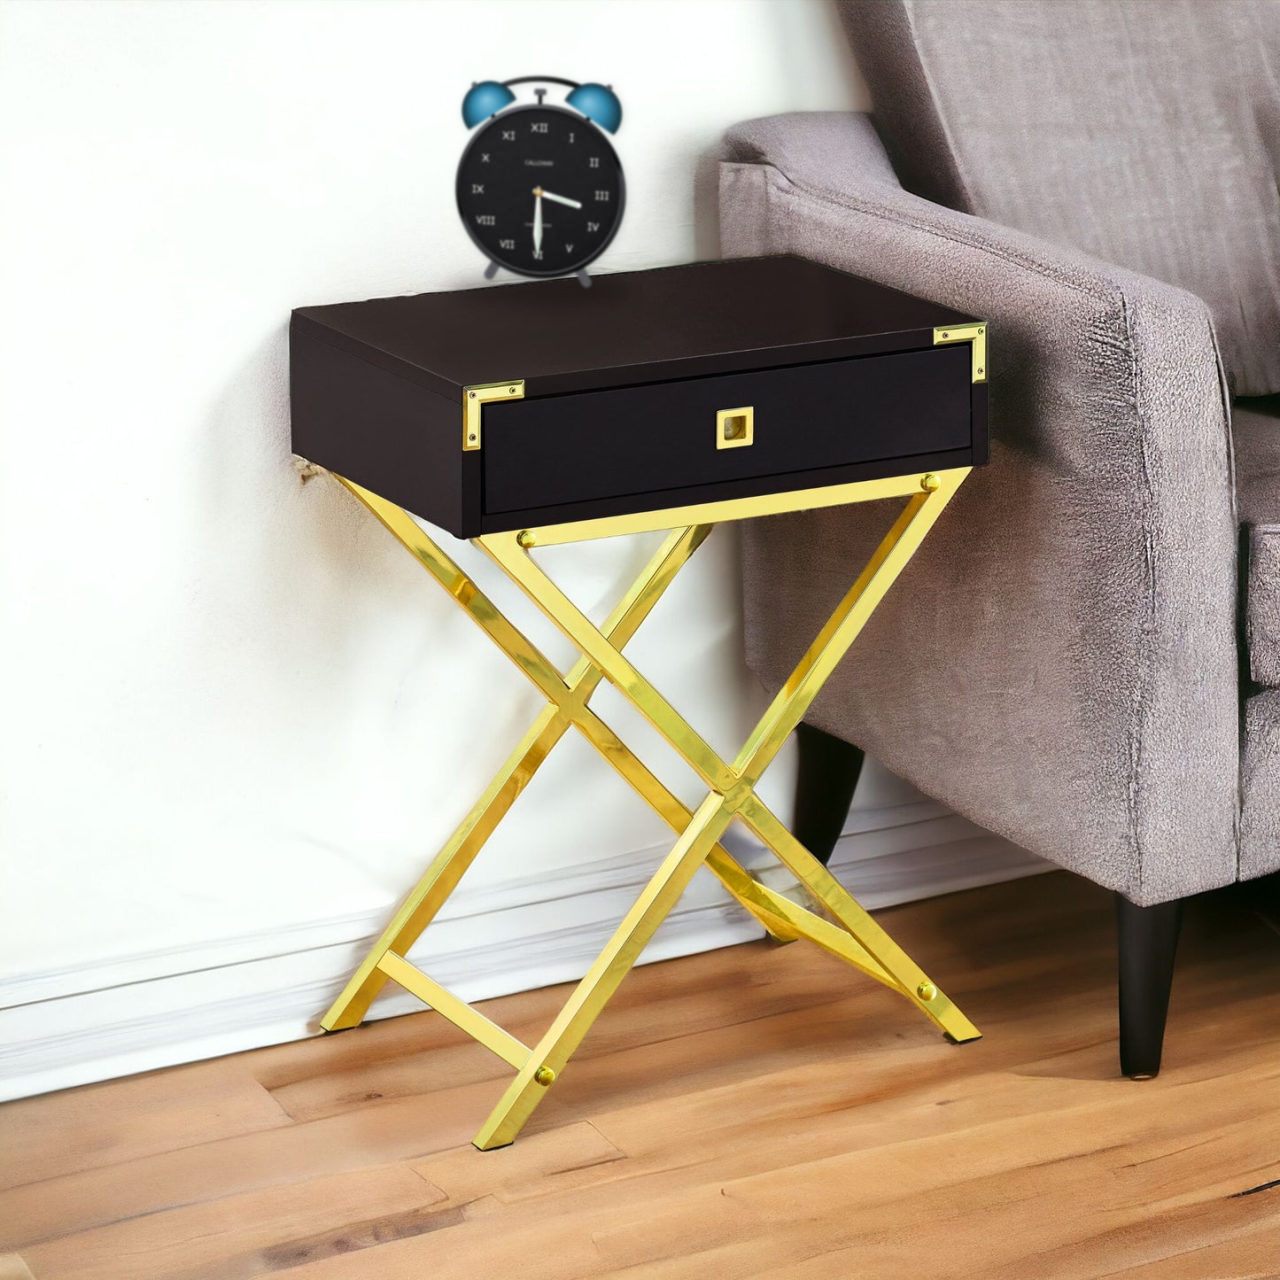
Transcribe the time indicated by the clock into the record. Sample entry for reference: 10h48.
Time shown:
3h30
